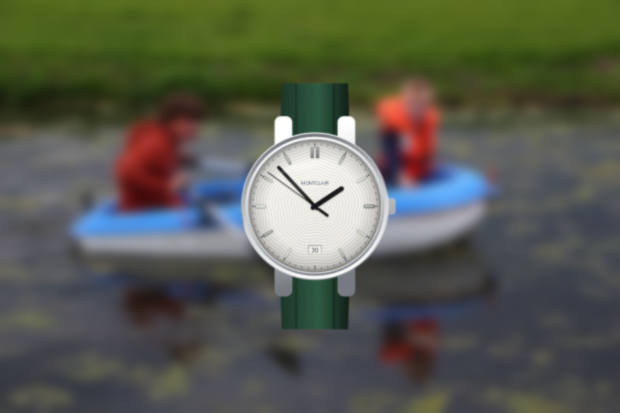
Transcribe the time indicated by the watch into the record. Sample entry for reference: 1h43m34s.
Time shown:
1h52m51s
